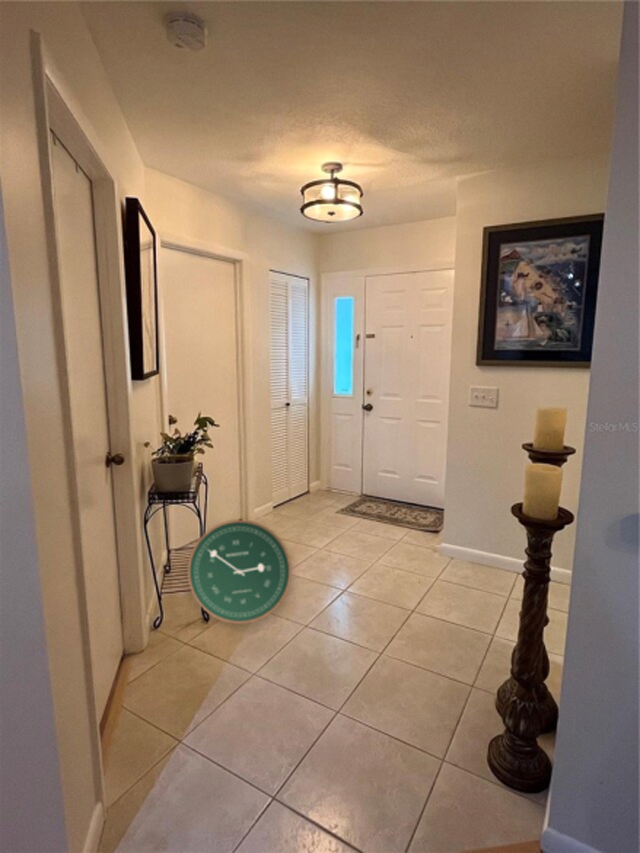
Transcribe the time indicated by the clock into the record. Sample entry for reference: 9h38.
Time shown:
2h52
